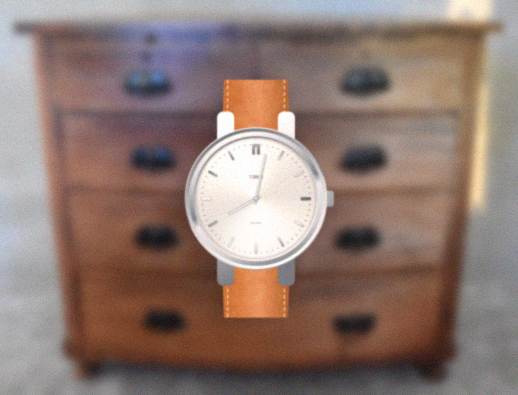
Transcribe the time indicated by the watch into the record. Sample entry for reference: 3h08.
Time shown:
8h02
